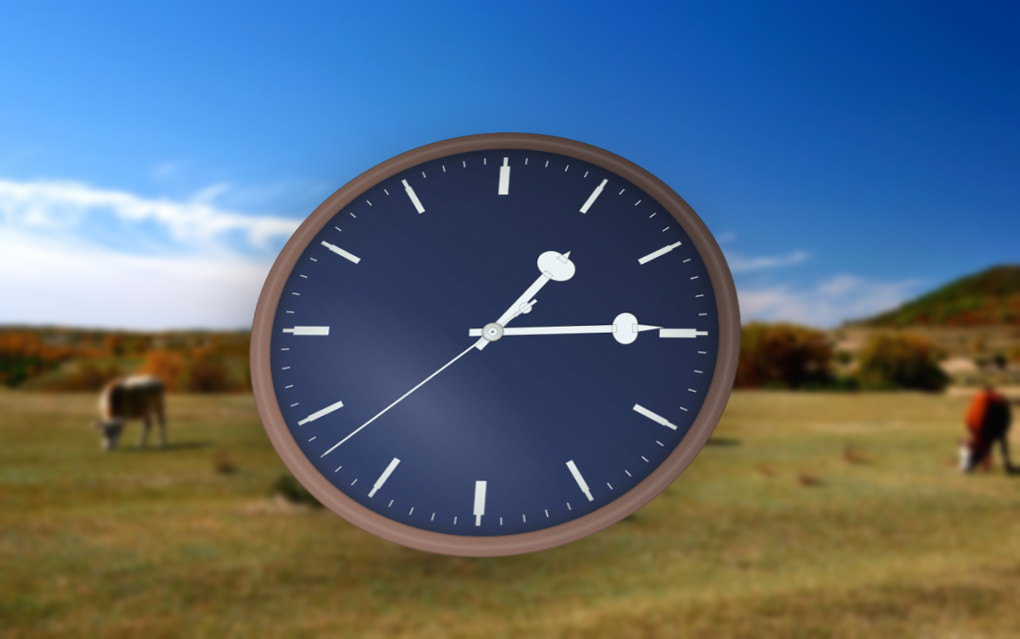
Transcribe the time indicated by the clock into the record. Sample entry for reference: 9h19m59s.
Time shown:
1h14m38s
